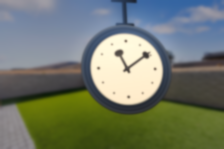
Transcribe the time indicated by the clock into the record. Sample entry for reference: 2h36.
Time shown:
11h09
